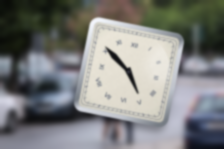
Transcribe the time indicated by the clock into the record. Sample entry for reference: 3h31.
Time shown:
4h51
